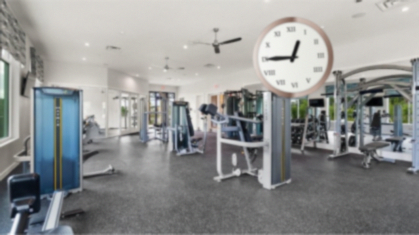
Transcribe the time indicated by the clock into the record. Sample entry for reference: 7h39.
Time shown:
12h45
